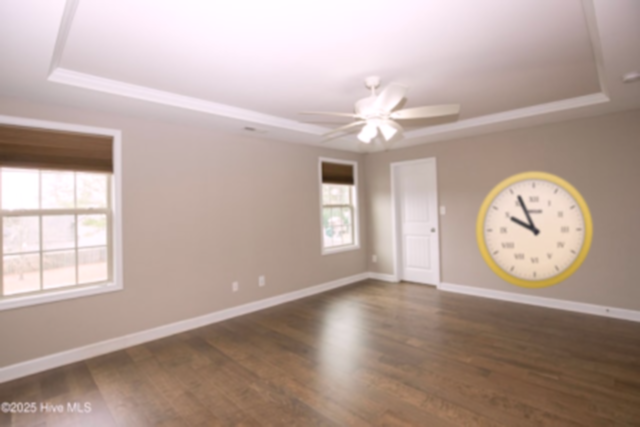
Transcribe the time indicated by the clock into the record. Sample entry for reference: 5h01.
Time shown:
9h56
